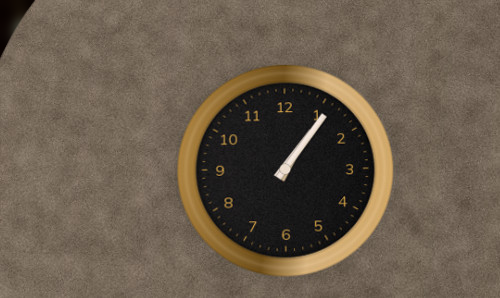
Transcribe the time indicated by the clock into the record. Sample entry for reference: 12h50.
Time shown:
1h06
